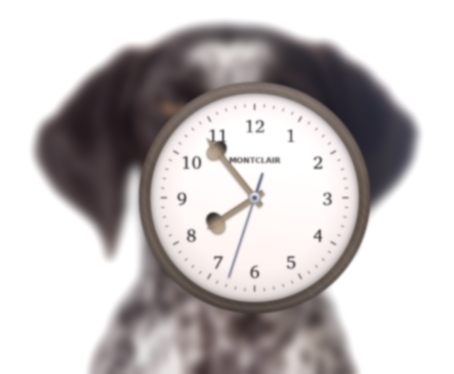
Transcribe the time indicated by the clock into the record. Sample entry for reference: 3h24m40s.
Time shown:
7h53m33s
